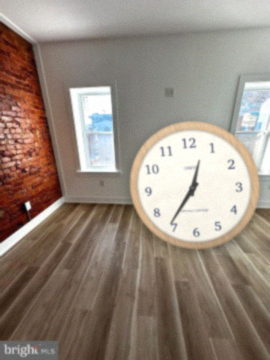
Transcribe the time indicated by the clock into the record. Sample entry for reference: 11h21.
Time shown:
12h36
